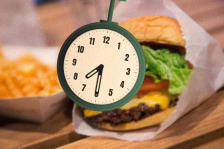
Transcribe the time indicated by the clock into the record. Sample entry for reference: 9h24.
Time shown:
7h30
